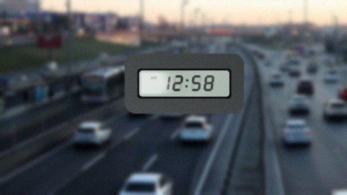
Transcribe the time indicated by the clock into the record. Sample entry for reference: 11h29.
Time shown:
12h58
